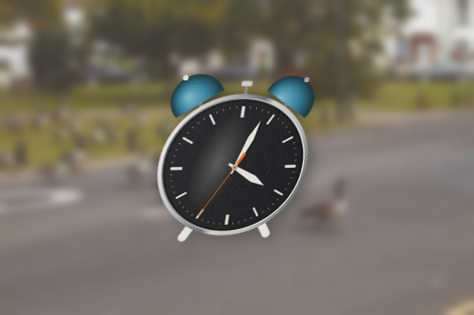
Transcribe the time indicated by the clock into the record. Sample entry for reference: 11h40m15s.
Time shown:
4h03m35s
